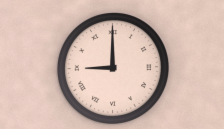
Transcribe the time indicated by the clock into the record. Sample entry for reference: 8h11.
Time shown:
9h00
